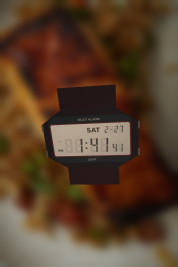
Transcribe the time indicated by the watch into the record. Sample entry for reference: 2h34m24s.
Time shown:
1h41m41s
